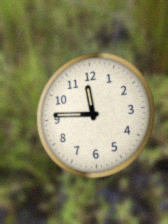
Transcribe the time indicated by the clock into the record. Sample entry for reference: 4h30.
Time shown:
11h46
